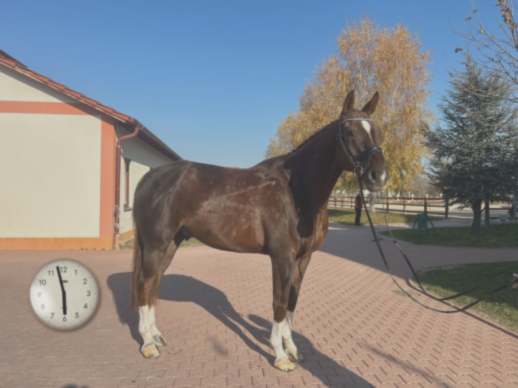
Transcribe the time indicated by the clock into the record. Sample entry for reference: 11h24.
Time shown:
5h58
